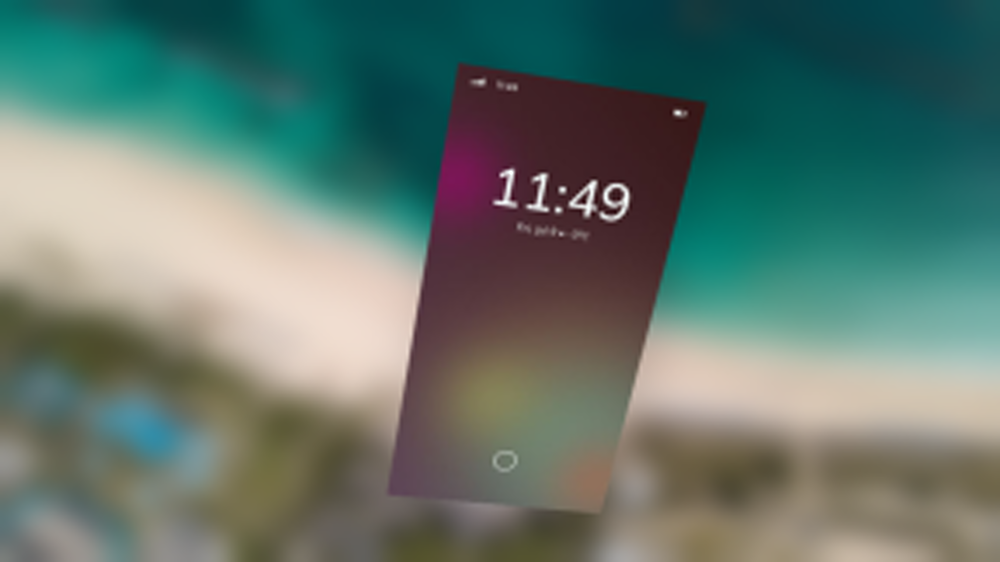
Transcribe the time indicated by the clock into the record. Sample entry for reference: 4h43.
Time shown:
11h49
